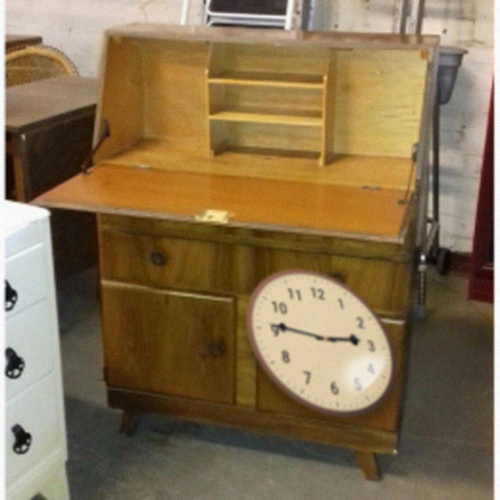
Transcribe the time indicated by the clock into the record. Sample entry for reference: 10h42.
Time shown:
2h46
